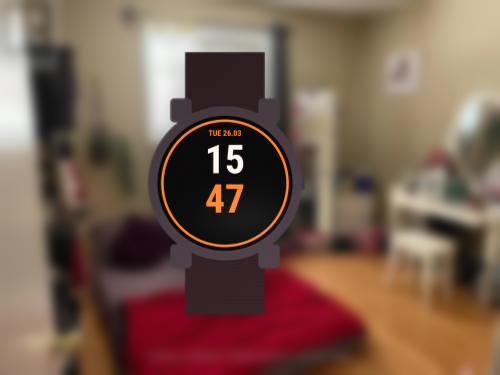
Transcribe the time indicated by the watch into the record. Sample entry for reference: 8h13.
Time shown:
15h47
